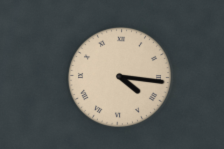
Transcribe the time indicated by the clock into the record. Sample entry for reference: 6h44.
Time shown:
4h16
